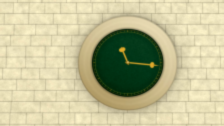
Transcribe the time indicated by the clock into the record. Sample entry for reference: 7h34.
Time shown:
11h16
